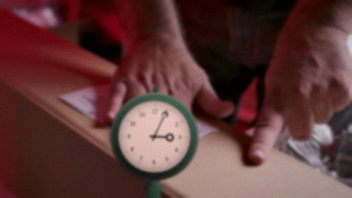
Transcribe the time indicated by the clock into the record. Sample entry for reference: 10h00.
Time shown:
3h04
